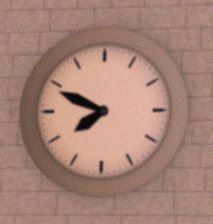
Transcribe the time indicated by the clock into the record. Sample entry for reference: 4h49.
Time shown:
7h49
